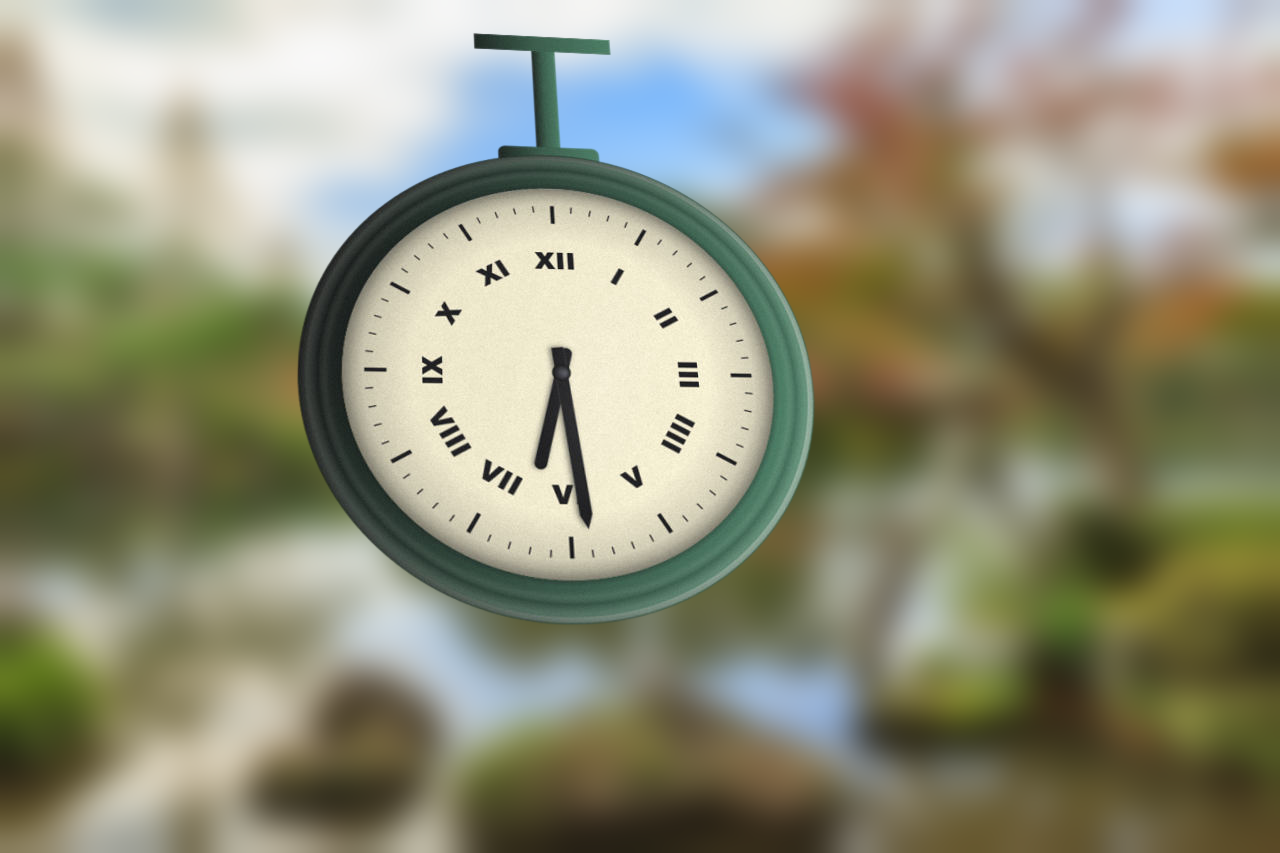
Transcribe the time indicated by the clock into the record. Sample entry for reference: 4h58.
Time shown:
6h29
